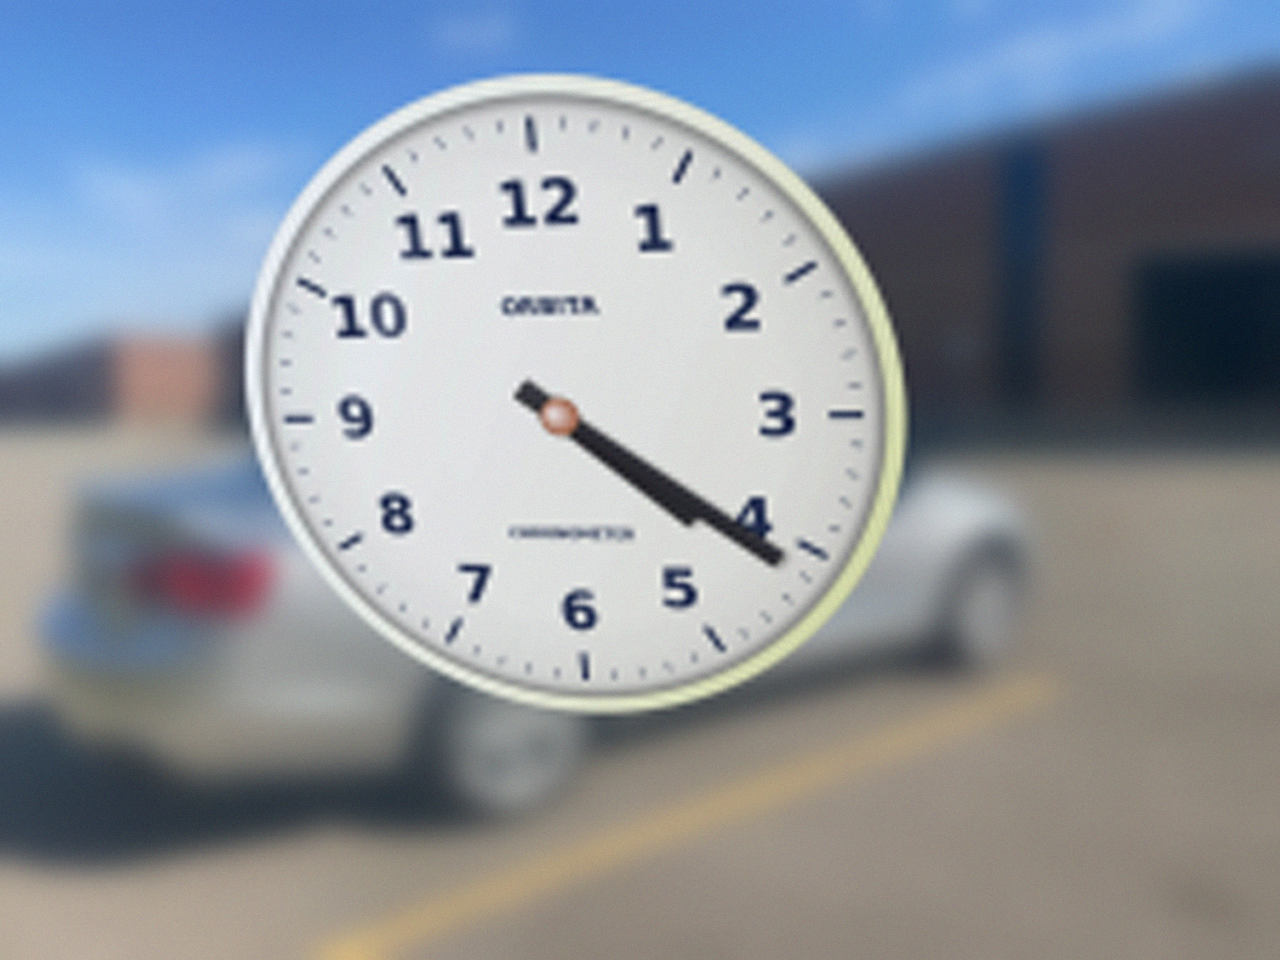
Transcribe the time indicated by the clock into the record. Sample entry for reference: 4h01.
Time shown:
4h21
